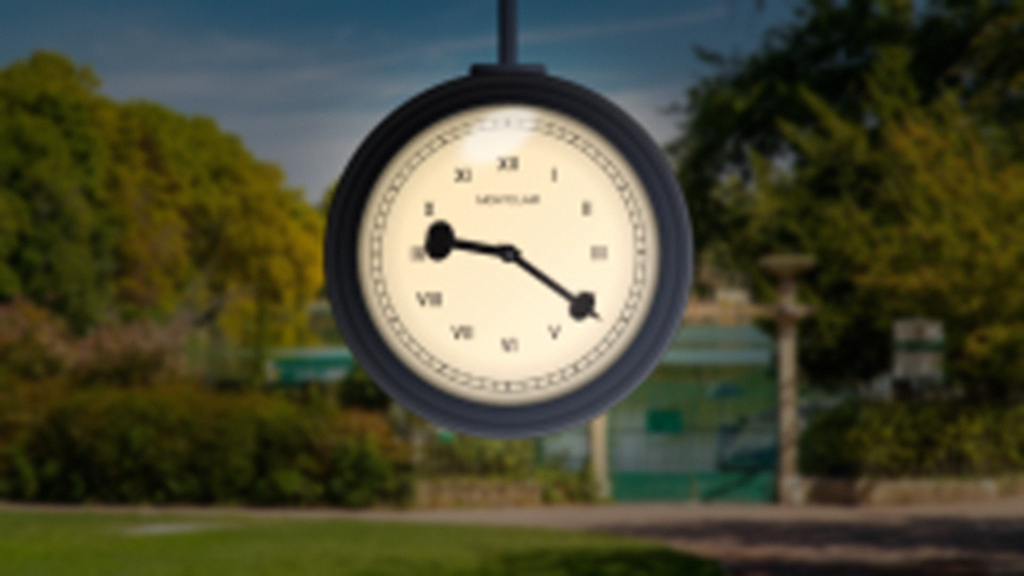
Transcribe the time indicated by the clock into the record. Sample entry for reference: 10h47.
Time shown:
9h21
